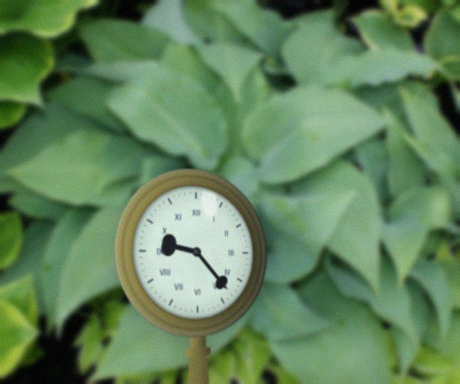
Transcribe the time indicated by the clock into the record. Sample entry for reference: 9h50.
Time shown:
9h23
